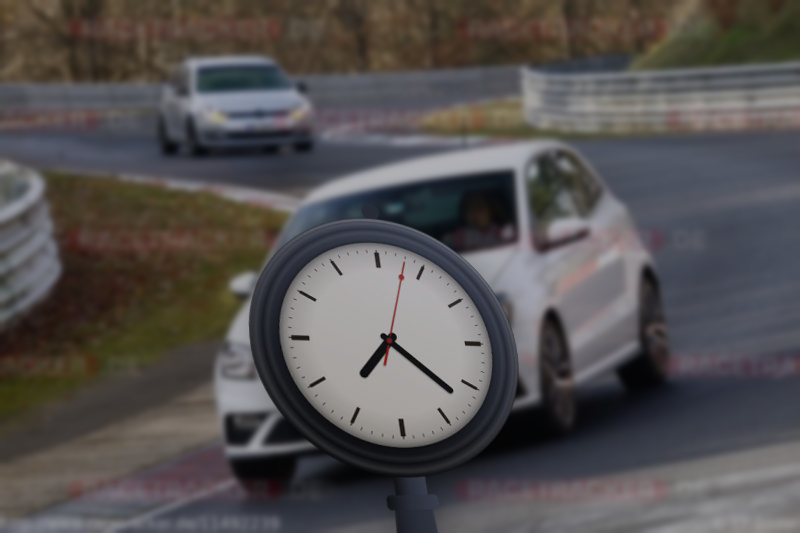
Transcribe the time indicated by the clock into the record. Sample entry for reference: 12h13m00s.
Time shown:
7h22m03s
